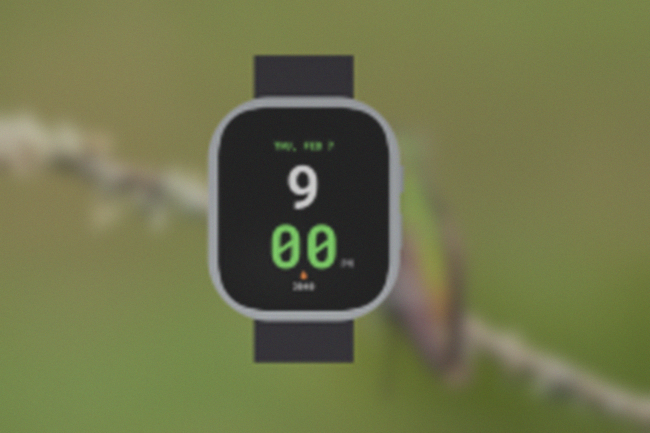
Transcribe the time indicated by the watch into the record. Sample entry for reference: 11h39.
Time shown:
9h00
